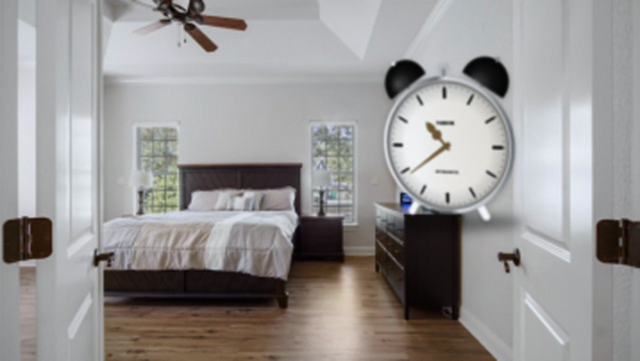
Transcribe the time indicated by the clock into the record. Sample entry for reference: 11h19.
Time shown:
10h39
